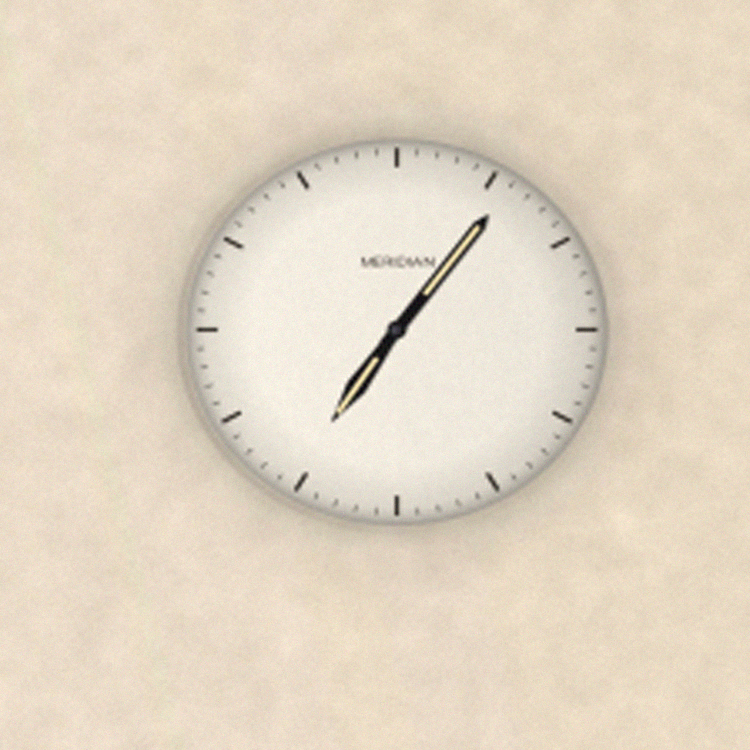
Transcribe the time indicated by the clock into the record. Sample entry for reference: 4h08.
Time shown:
7h06
